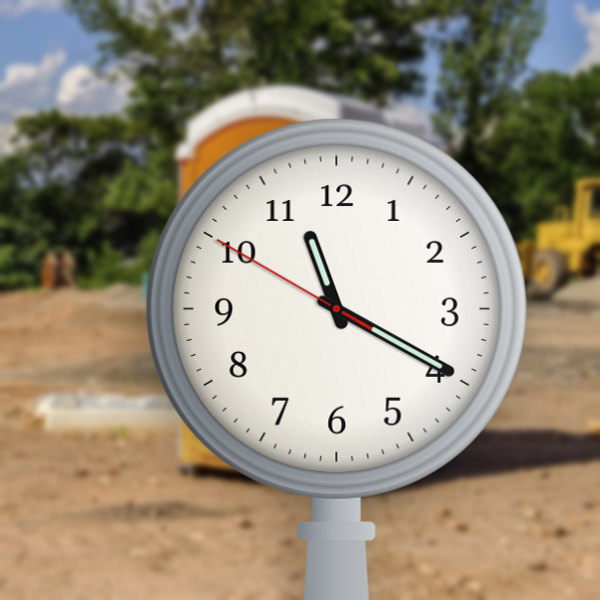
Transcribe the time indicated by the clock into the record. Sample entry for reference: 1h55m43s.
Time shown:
11h19m50s
